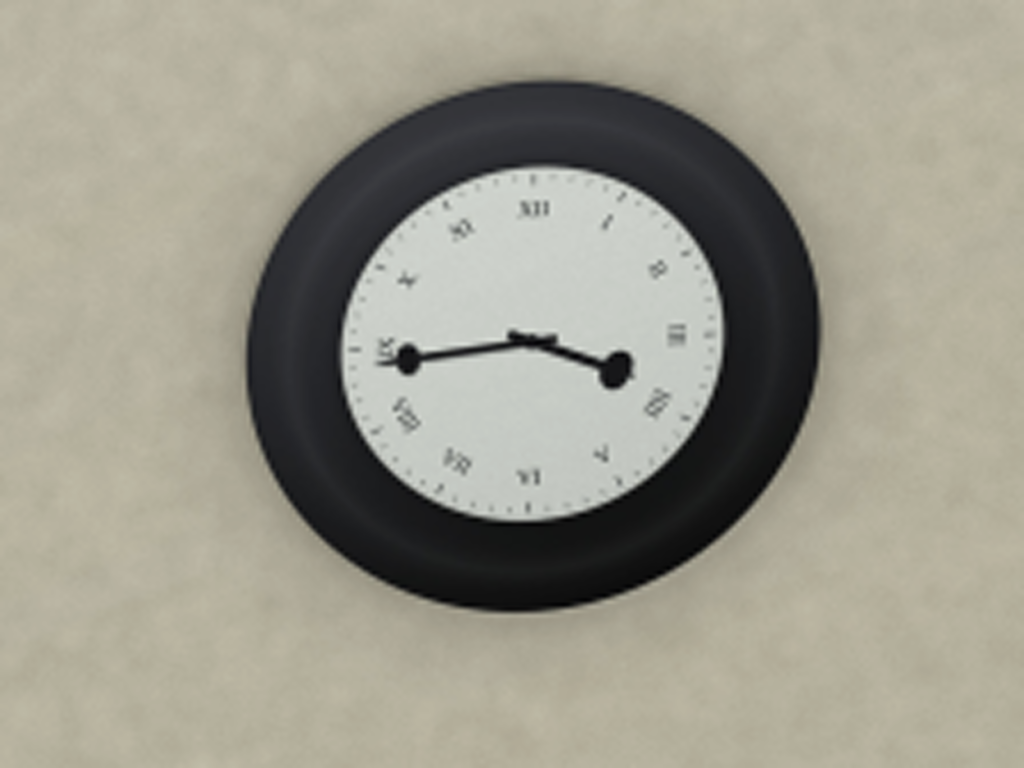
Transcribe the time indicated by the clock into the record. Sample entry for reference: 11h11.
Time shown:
3h44
